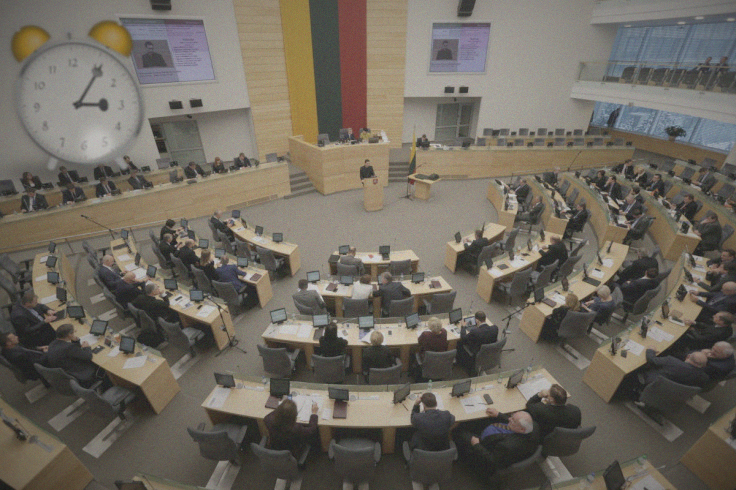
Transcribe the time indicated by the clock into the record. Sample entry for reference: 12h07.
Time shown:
3h06
